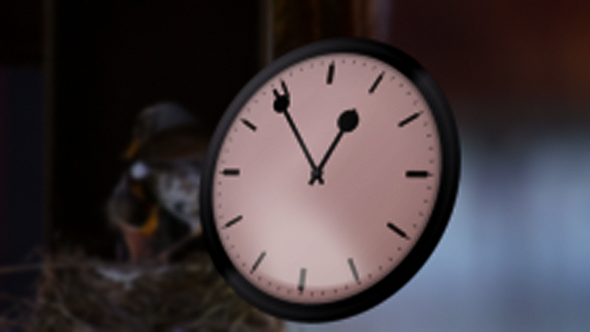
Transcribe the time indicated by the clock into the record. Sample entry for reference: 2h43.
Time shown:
12h54
